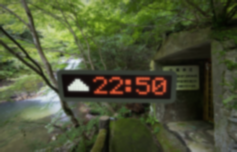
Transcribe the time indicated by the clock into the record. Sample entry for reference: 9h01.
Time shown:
22h50
